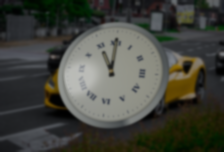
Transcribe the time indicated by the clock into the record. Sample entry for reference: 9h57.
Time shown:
11h00
